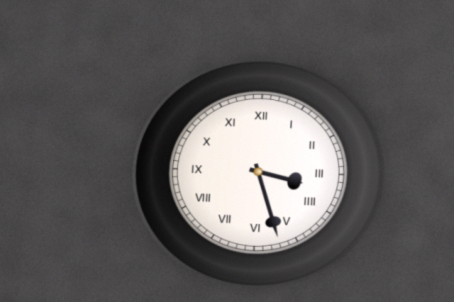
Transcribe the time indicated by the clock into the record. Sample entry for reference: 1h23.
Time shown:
3h27
